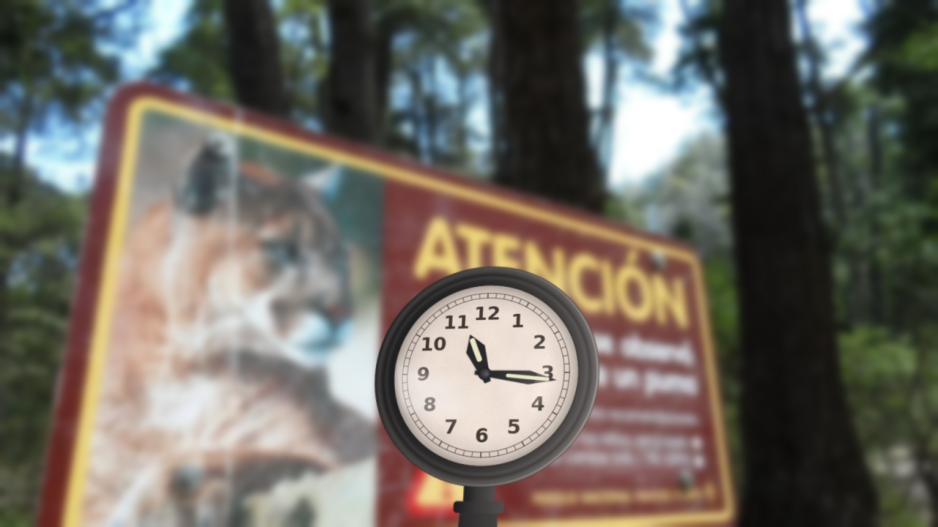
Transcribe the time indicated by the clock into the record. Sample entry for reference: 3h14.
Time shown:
11h16
